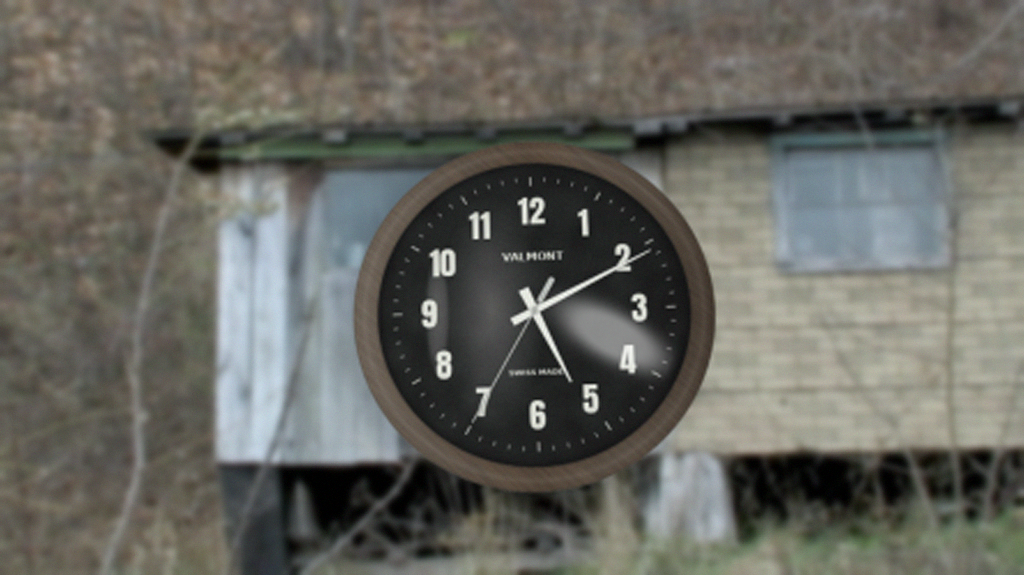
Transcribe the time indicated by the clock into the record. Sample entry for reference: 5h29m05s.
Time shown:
5h10m35s
